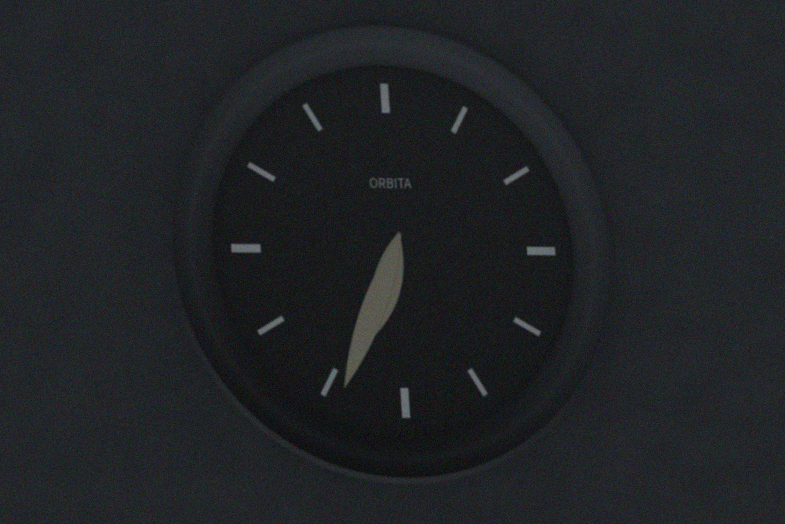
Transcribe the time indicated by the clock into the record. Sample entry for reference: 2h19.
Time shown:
6h34
